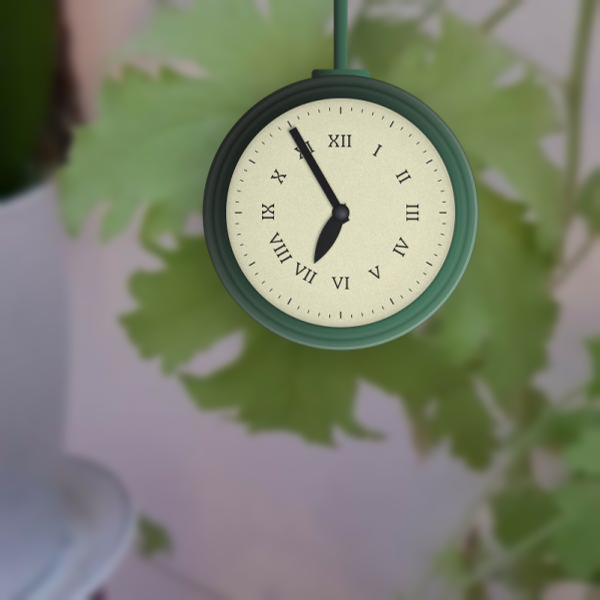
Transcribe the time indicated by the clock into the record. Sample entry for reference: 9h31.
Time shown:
6h55
